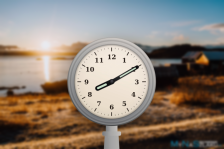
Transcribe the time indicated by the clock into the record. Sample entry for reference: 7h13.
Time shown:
8h10
